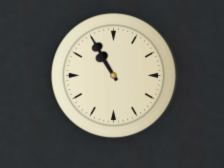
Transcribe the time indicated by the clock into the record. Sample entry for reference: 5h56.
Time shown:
10h55
